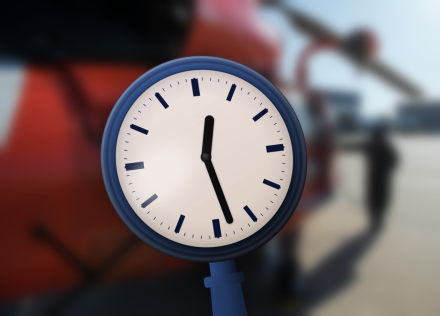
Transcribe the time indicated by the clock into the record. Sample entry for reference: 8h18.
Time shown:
12h28
